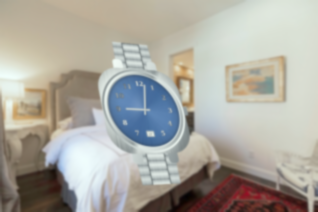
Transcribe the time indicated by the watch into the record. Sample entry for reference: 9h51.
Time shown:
9h02
